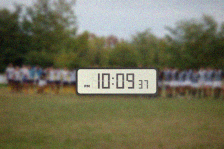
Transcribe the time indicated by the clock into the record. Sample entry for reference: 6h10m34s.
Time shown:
10h09m37s
